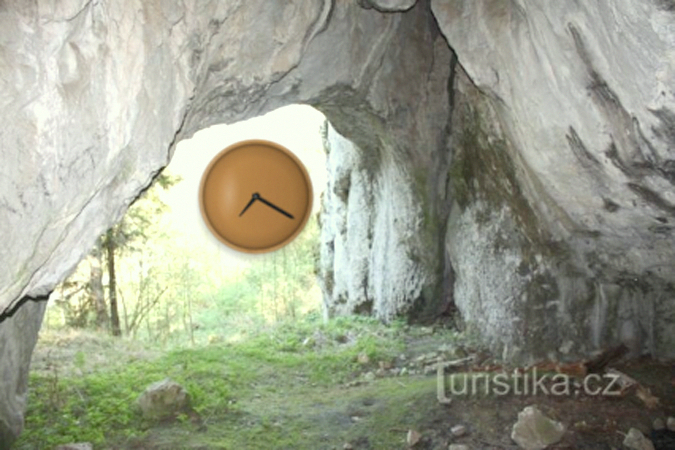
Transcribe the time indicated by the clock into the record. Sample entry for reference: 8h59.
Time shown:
7h20
